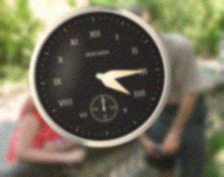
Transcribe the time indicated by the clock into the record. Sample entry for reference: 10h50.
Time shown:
4h15
